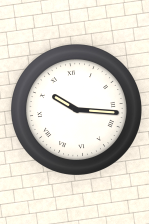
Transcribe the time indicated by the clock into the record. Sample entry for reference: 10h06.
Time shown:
10h17
